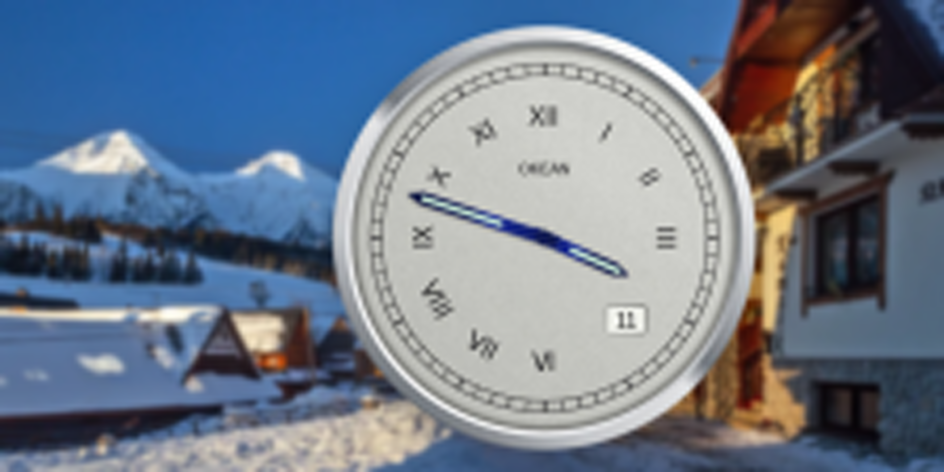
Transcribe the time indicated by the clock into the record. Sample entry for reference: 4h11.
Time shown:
3h48
